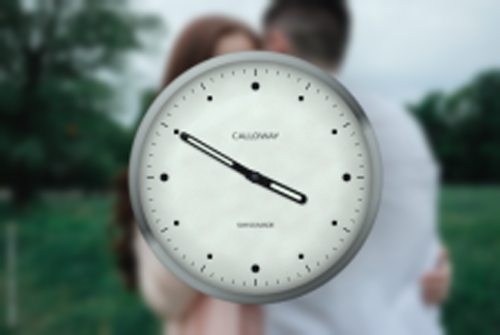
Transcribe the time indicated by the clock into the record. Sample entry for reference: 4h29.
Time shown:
3h50
